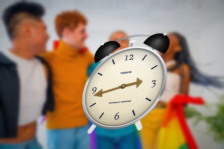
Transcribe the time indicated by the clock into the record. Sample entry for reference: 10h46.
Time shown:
2h43
